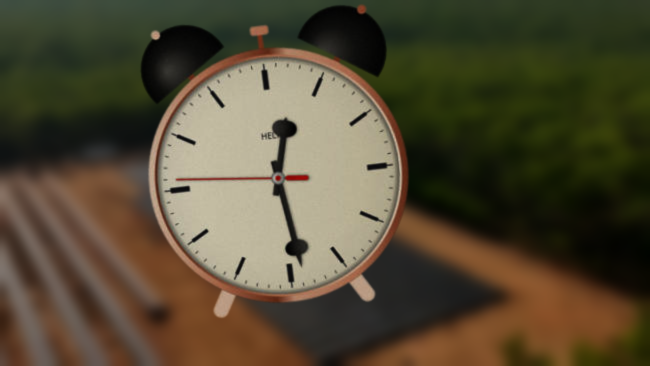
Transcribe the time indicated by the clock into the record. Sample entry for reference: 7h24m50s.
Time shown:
12h28m46s
